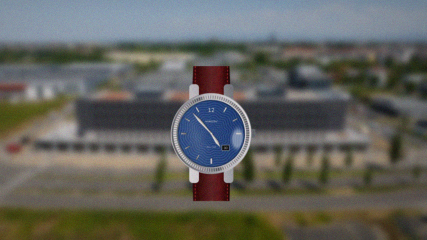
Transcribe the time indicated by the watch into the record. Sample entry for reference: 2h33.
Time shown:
4h53
